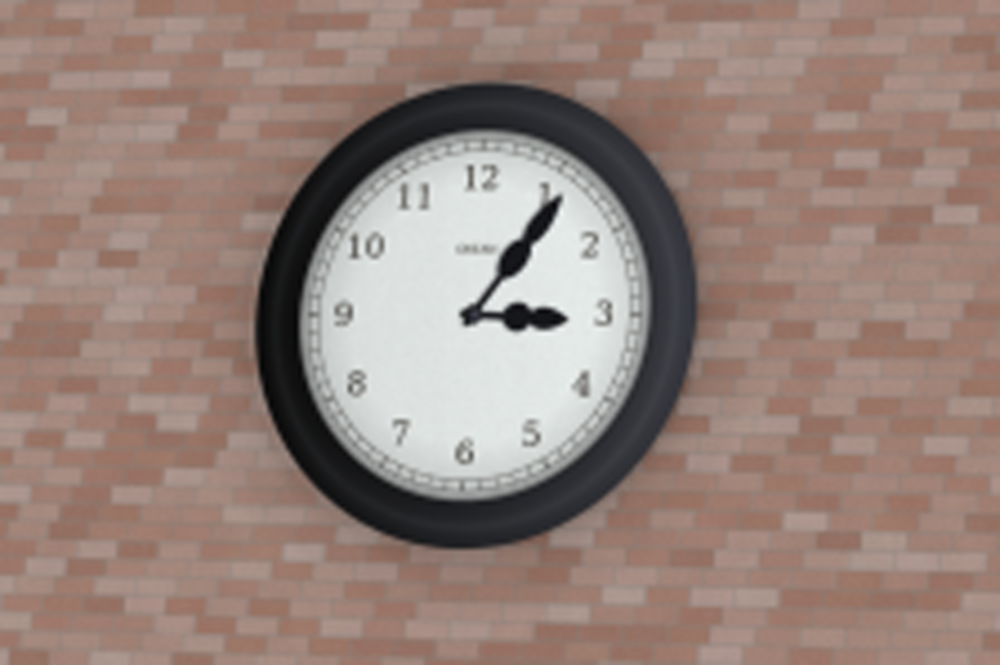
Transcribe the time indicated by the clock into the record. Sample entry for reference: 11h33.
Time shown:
3h06
